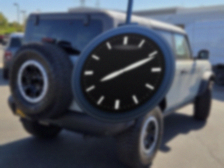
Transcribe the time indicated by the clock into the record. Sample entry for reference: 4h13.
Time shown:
8h11
